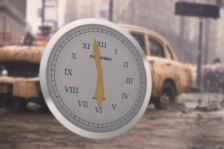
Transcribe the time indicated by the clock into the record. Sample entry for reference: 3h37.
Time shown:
5h58
